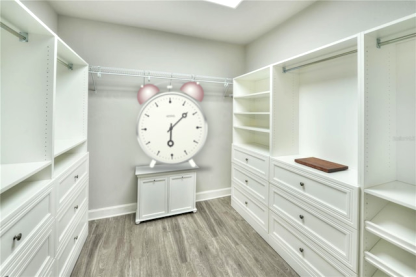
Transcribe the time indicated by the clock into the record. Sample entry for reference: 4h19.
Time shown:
6h08
